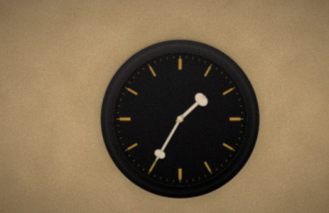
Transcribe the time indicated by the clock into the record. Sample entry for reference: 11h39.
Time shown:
1h35
